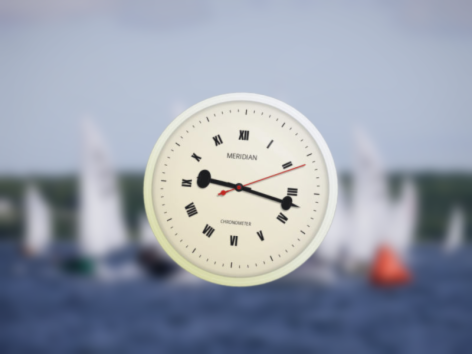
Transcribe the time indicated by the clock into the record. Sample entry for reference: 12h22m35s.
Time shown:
9h17m11s
